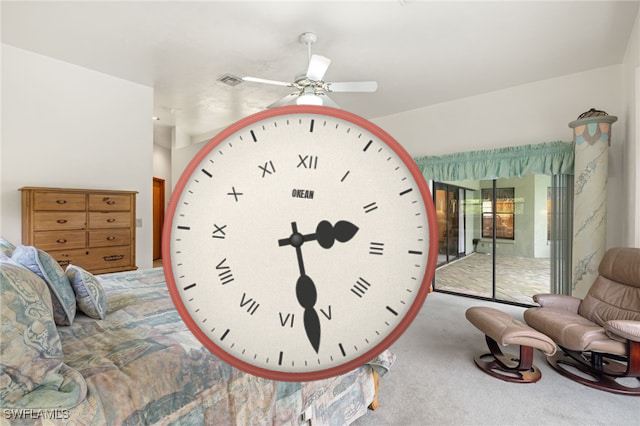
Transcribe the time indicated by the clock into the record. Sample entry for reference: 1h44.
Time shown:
2h27
